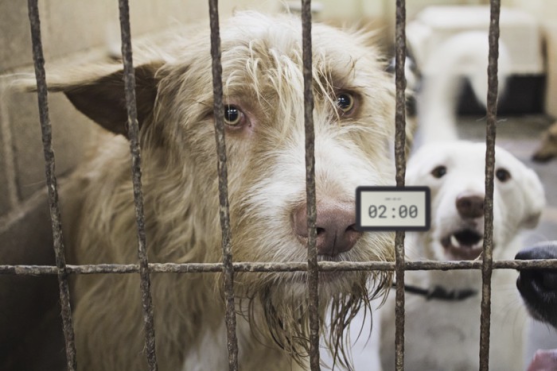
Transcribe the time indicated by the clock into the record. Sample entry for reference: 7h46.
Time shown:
2h00
